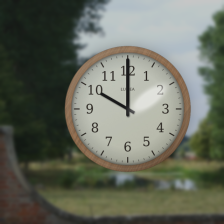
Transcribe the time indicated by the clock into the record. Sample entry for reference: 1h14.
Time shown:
10h00
